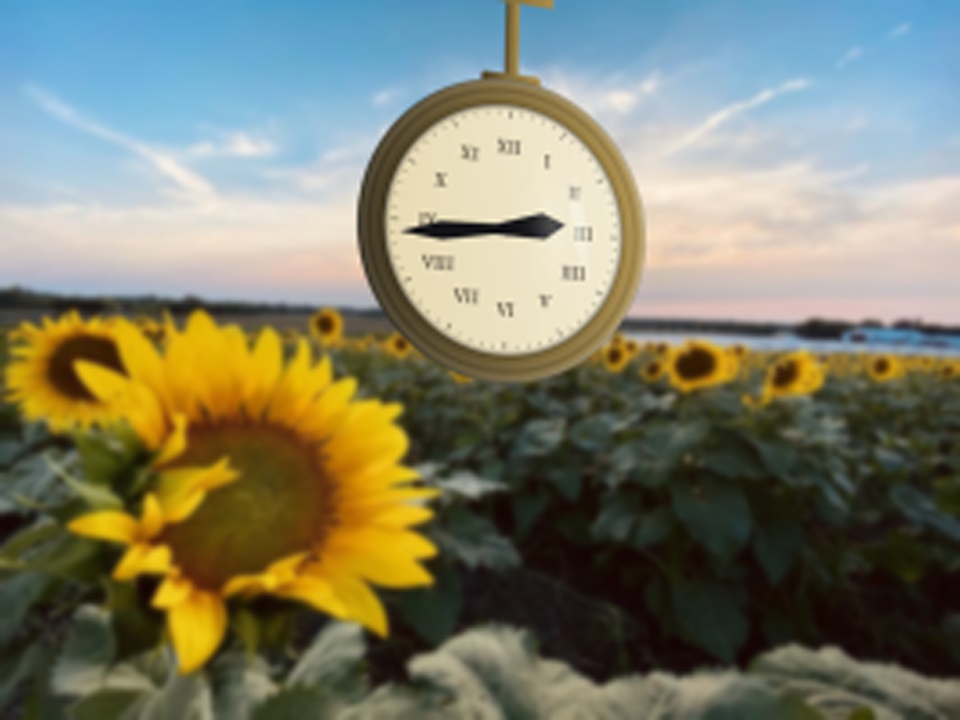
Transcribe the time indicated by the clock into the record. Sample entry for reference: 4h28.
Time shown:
2h44
